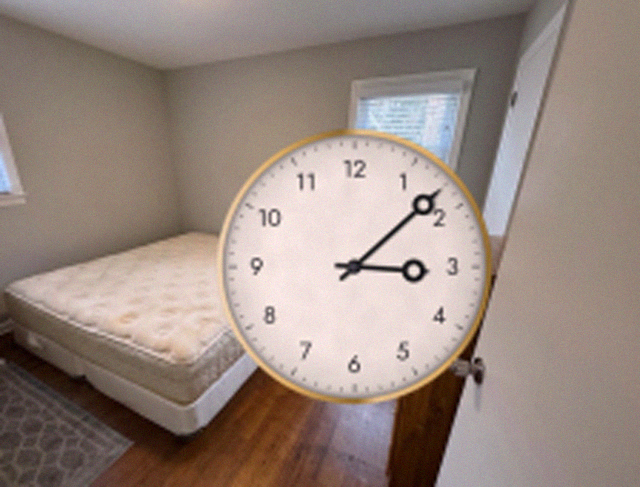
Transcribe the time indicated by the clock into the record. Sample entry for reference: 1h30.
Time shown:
3h08
